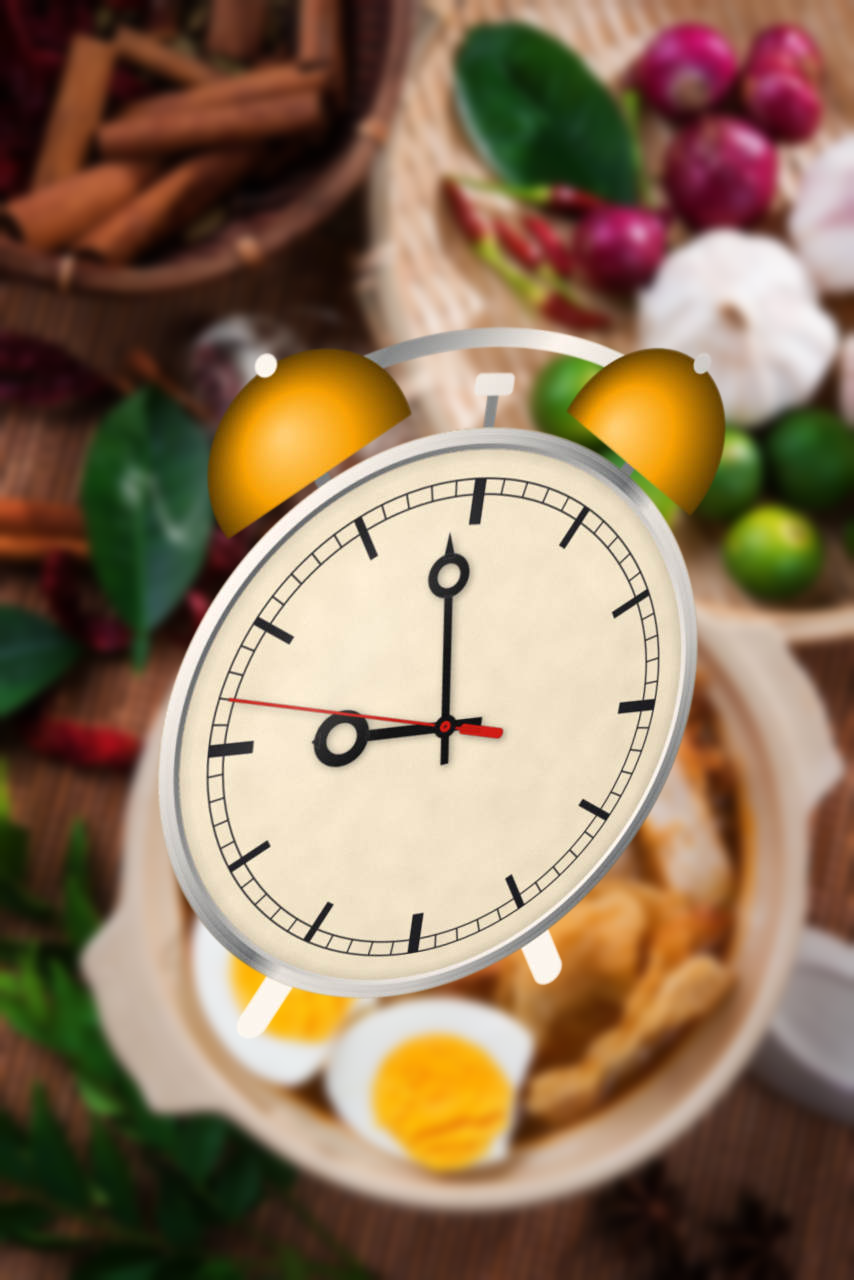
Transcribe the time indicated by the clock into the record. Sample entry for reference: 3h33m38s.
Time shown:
8h58m47s
